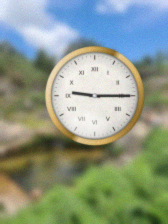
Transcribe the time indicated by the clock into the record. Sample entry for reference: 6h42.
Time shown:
9h15
